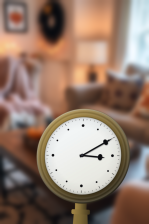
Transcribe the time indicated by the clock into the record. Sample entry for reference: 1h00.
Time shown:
3h10
